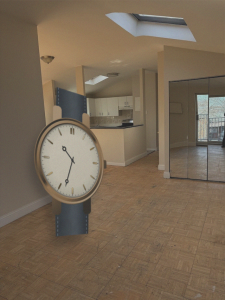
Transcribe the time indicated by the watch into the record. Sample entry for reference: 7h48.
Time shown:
10h33
